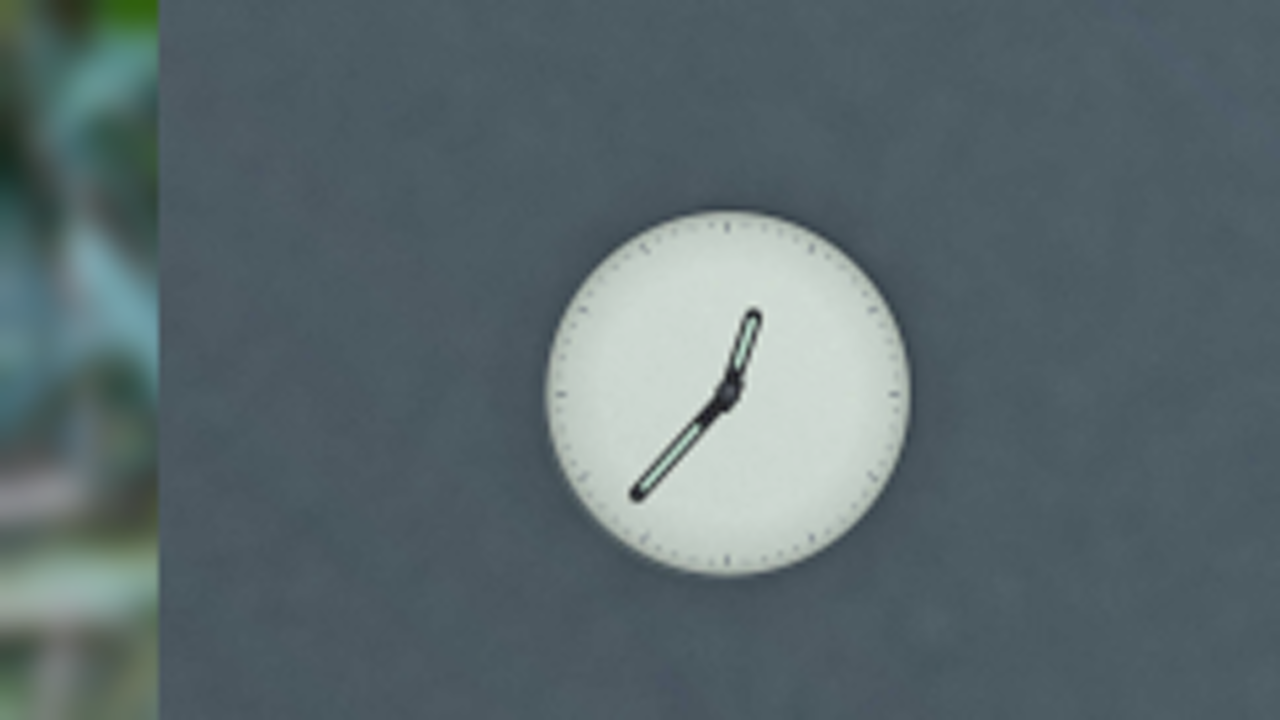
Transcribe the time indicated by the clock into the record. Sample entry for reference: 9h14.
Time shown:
12h37
